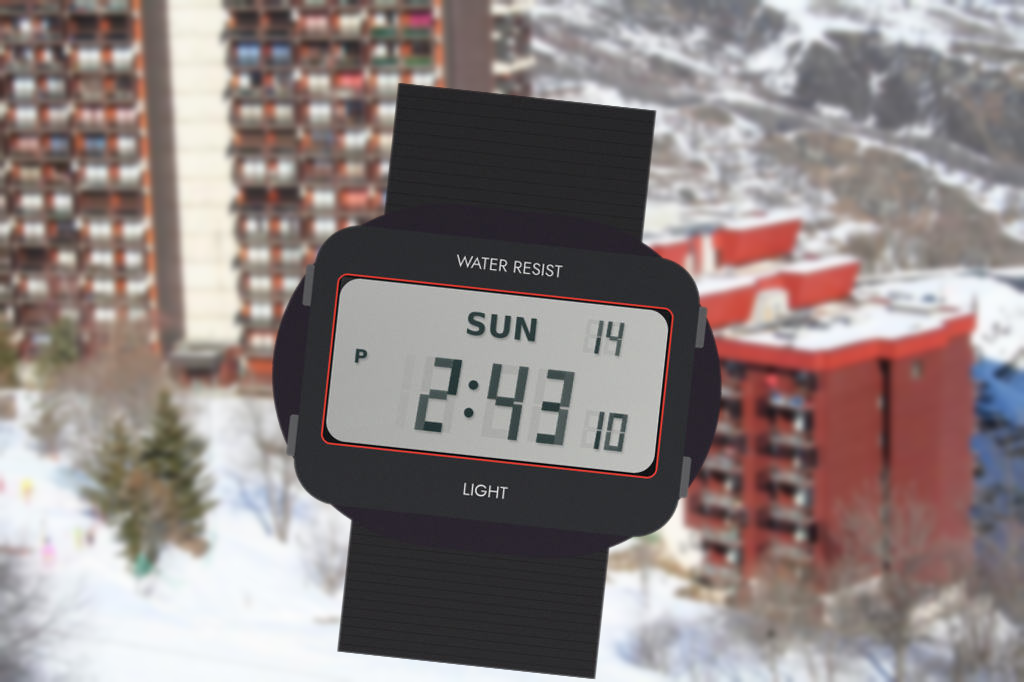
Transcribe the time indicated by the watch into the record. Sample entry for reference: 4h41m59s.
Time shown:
2h43m10s
